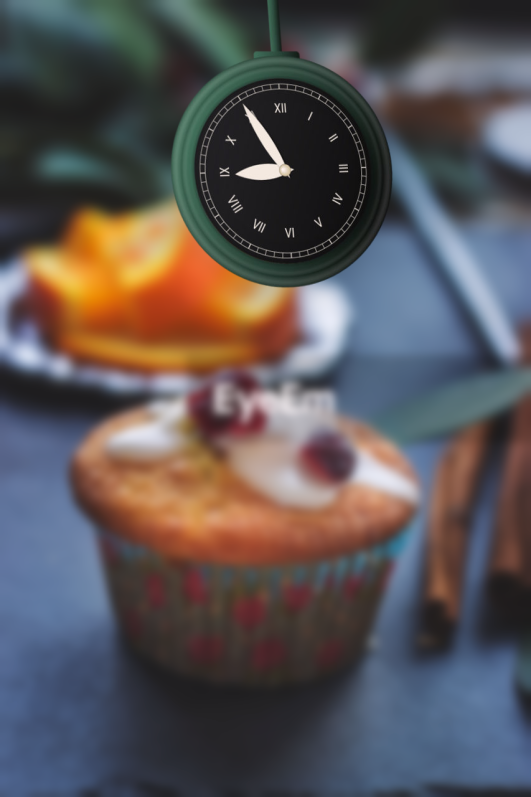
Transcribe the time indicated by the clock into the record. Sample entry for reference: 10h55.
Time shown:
8h55
